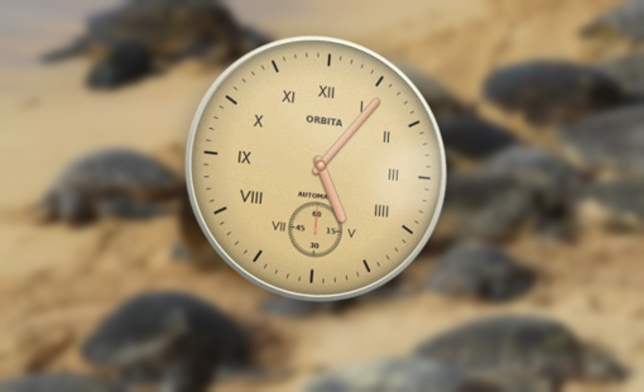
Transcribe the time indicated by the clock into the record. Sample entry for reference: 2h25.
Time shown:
5h06
